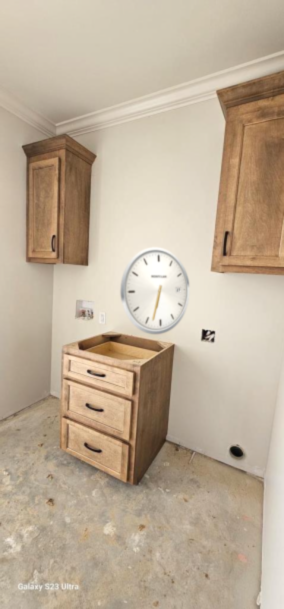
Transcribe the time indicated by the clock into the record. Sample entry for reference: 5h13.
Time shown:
6h33
